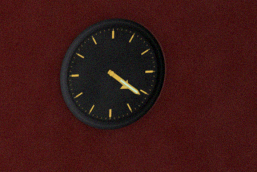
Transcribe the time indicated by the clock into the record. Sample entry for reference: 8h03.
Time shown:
4h21
